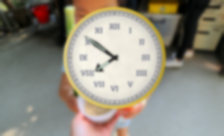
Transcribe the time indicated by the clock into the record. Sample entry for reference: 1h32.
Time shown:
7h51
